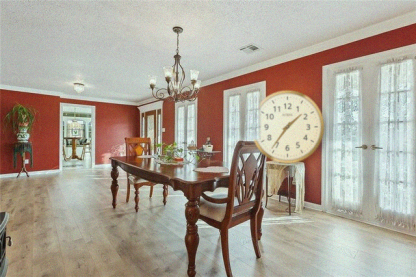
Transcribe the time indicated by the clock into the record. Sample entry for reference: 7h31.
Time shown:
1h36
